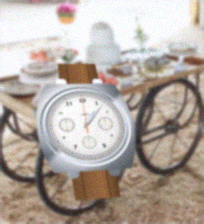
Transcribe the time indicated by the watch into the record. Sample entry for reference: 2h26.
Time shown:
1h07
